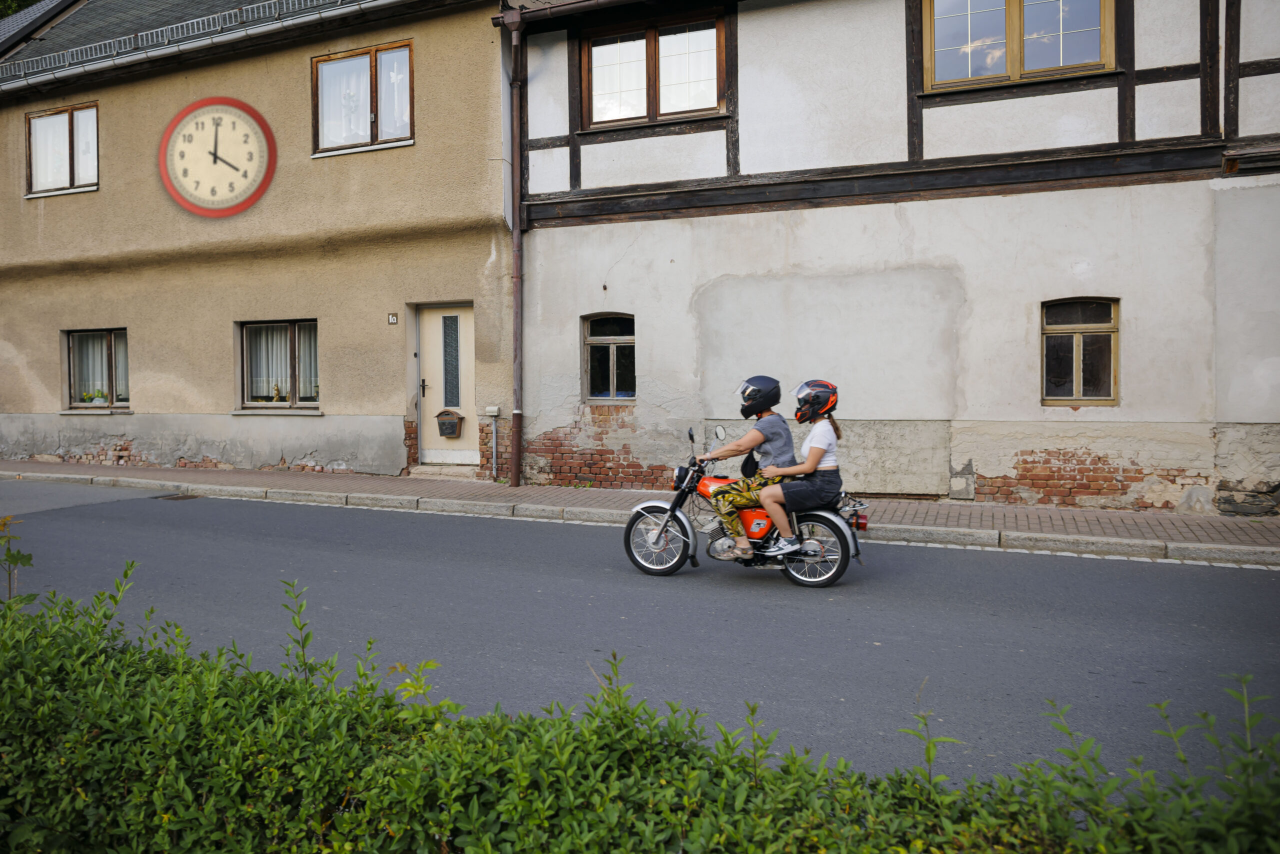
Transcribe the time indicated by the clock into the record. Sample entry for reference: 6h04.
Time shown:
4h00
